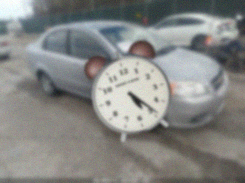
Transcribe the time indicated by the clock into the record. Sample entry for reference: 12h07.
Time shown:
5h24
